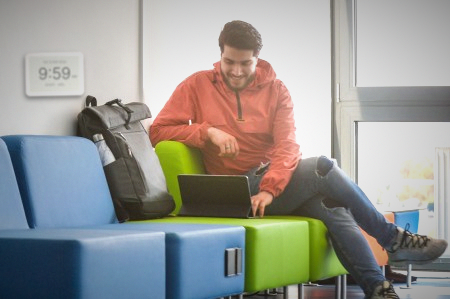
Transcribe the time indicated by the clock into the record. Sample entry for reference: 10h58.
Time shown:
9h59
